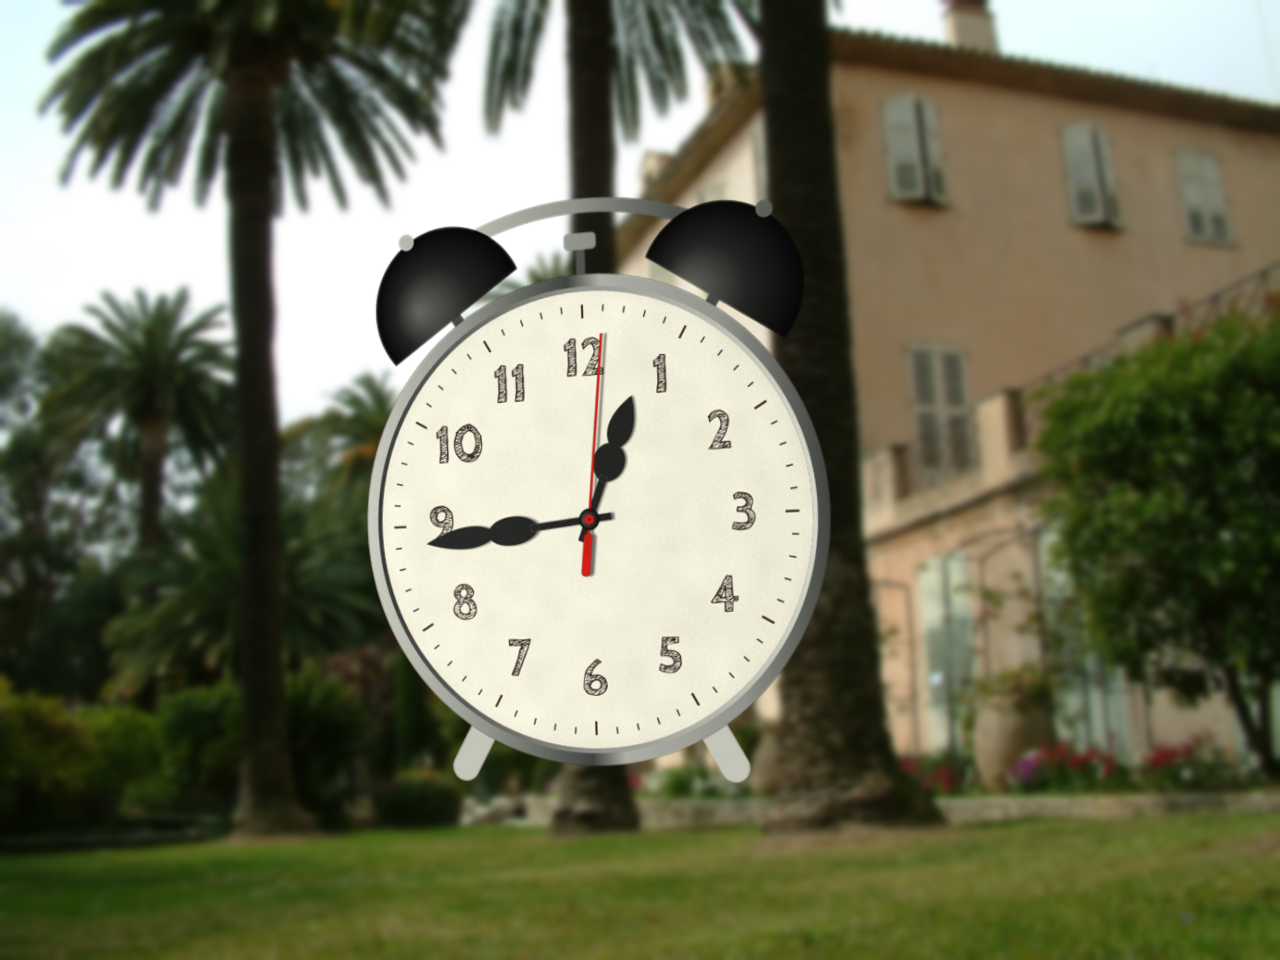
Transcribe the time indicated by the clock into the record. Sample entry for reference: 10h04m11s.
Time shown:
12h44m01s
